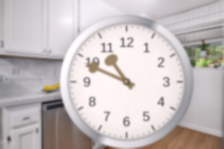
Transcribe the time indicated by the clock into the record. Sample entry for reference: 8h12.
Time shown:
10h49
